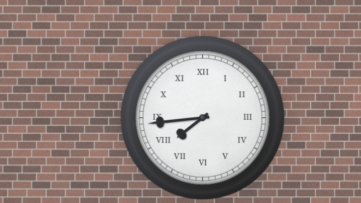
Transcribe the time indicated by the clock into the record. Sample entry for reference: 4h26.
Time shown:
7h44
